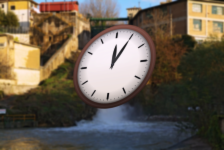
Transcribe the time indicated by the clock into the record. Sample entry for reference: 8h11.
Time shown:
12h05
